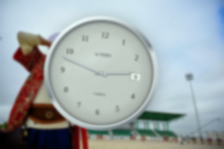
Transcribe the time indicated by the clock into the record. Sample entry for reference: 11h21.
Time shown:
2h48
